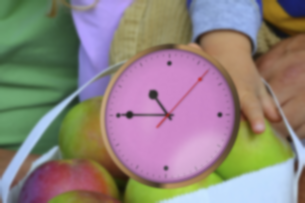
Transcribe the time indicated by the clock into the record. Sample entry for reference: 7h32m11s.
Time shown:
10h45m07s
